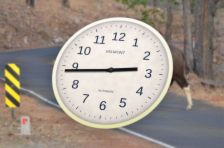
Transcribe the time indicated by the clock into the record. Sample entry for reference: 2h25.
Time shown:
2h44
